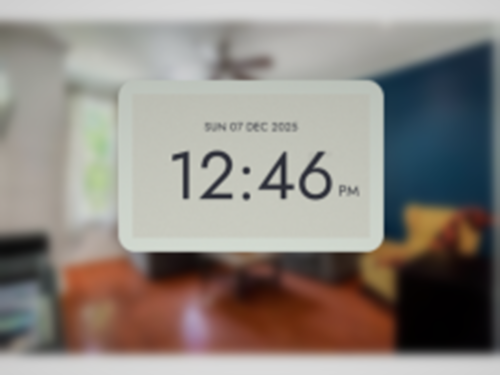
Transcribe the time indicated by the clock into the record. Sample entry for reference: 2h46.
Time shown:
12h46
